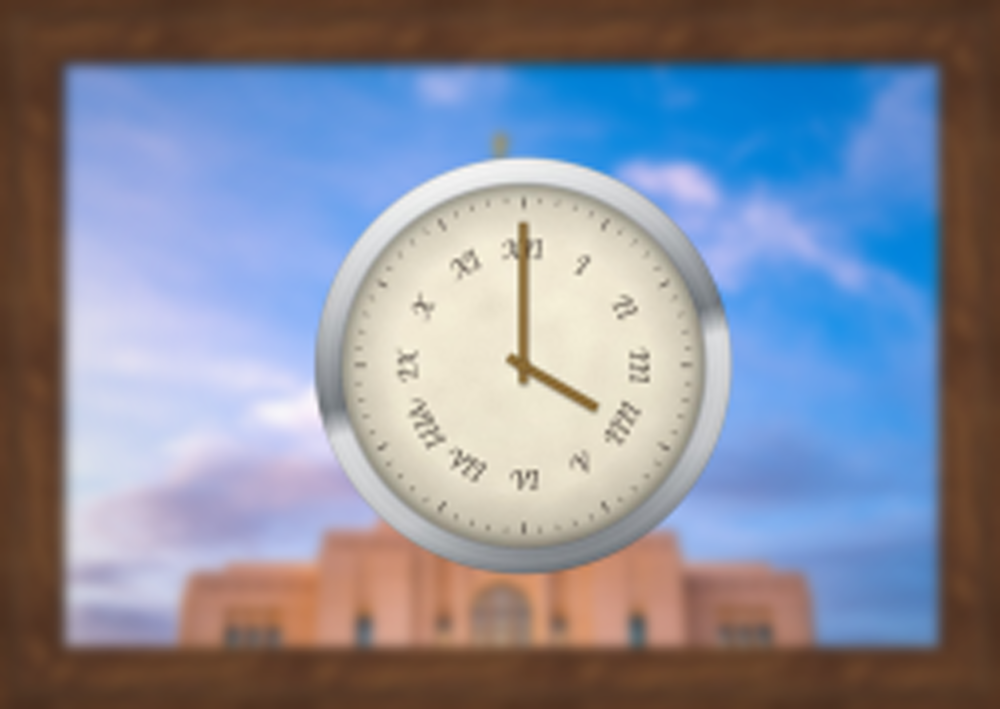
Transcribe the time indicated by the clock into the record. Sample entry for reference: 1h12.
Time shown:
4h00
